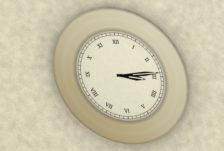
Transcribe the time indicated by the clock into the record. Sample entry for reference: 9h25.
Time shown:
3h14
